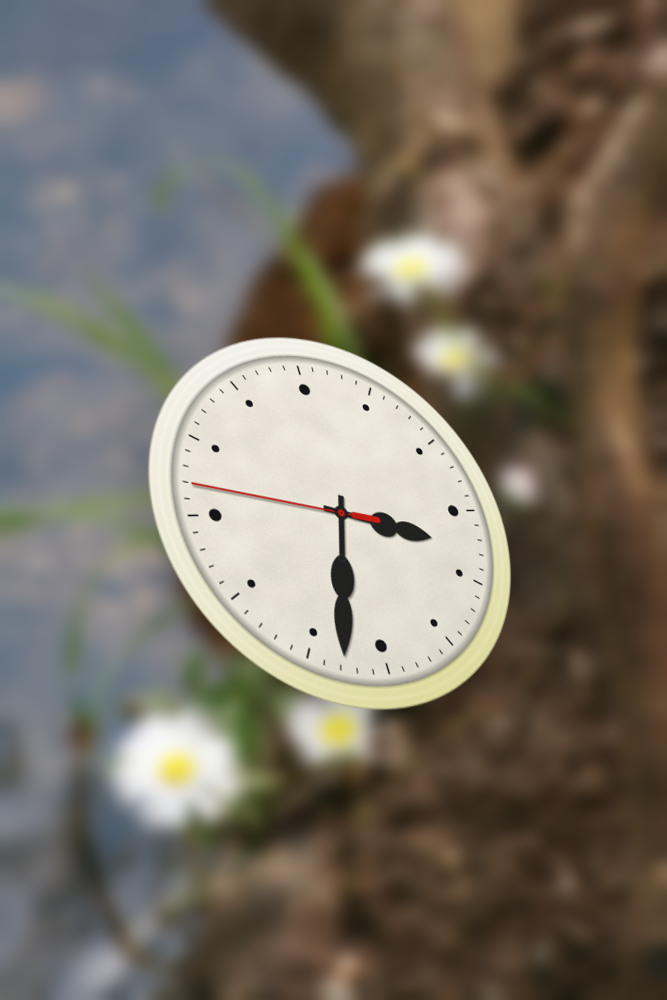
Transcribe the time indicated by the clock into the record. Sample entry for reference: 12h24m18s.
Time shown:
3h32m47s
